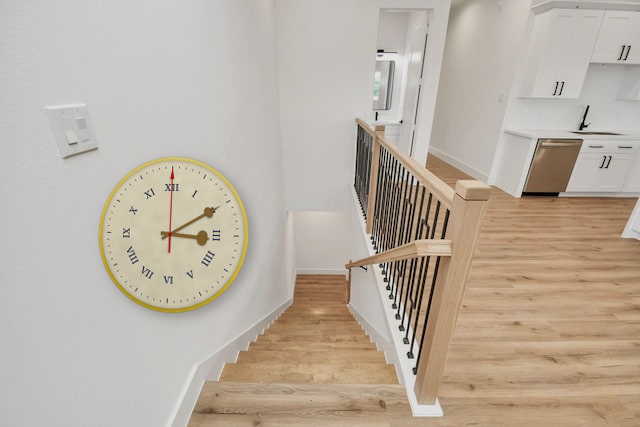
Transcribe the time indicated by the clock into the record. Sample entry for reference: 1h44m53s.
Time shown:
3h10m00s
